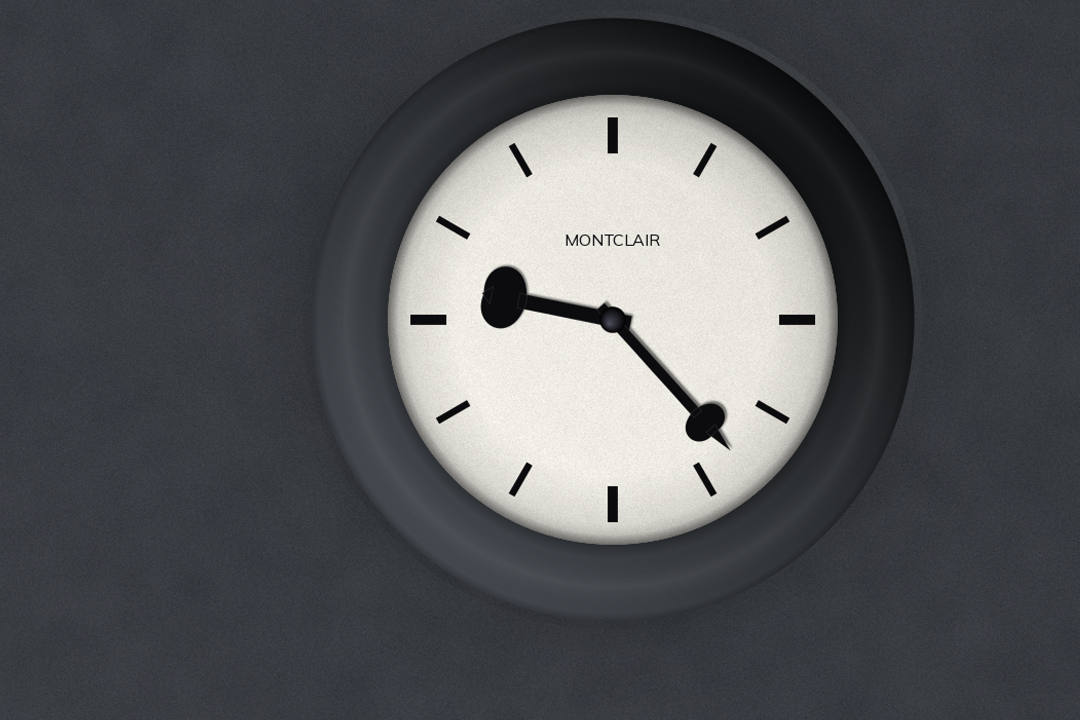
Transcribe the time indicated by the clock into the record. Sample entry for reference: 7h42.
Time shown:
9h23
